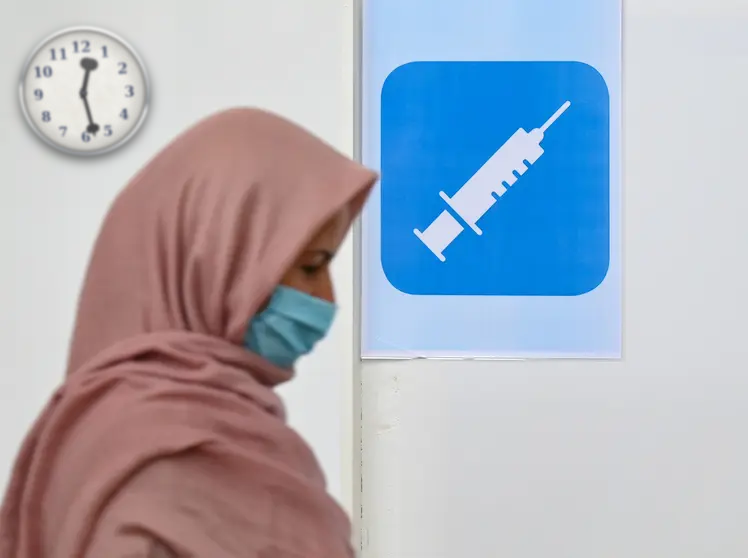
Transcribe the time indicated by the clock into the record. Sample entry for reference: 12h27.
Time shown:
12h28
